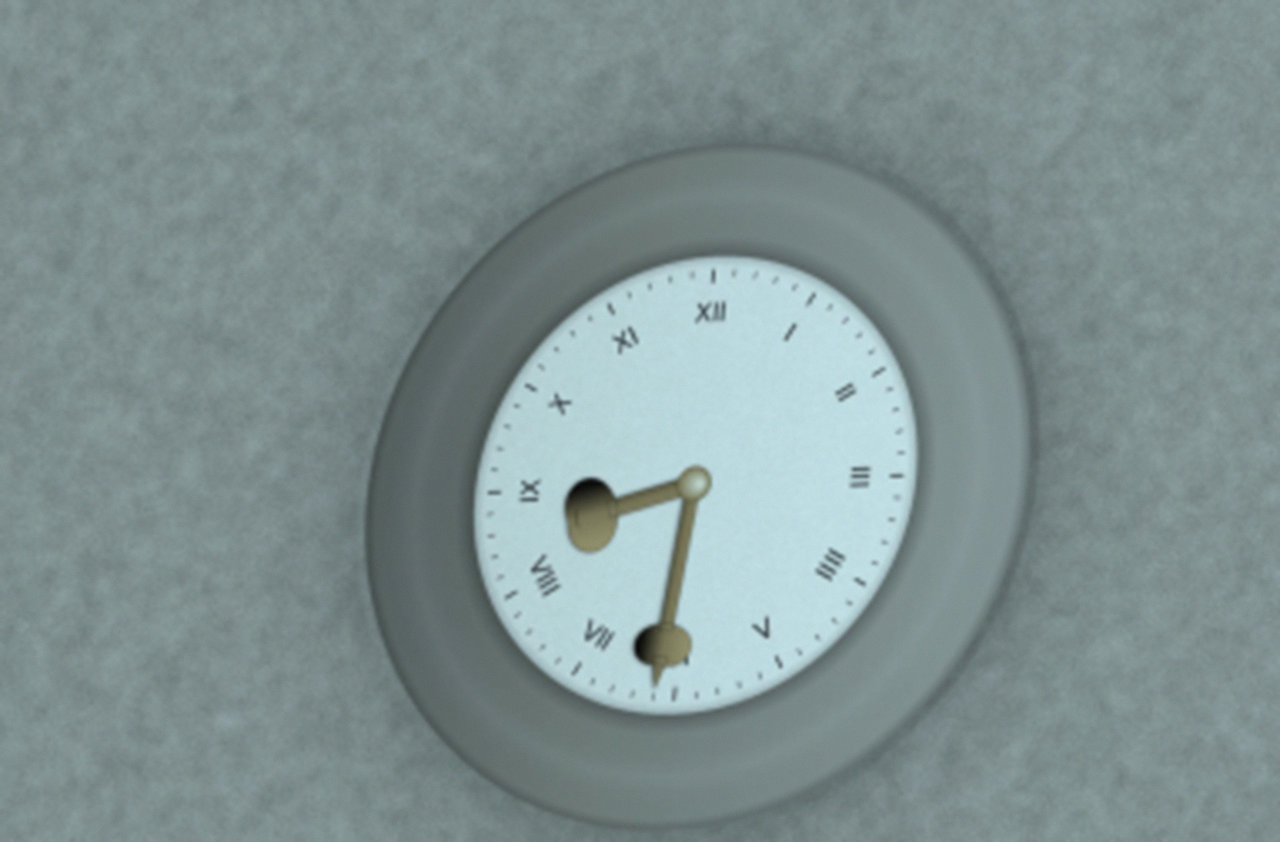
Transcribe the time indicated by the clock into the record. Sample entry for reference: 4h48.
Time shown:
8h31
